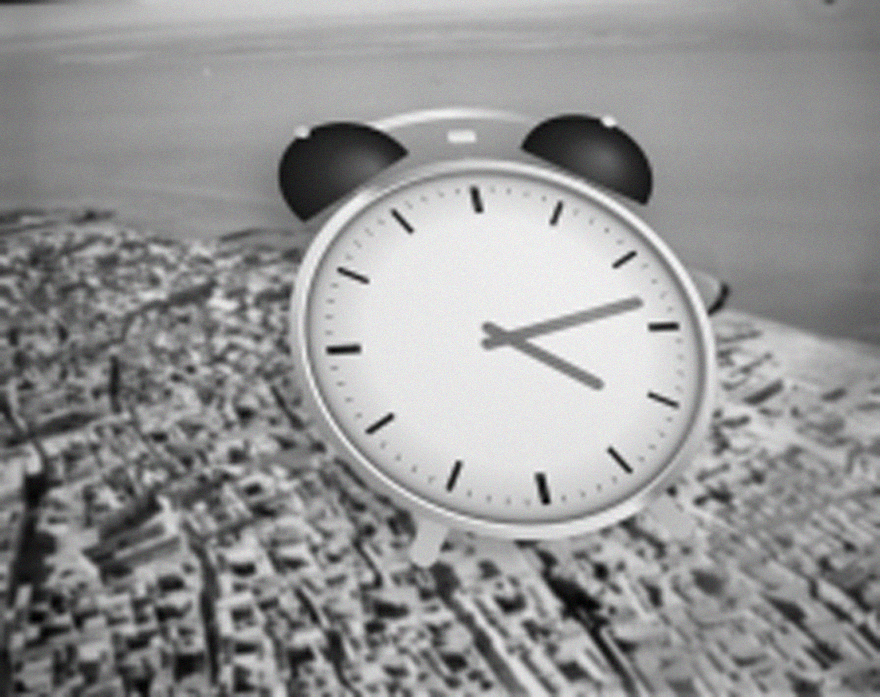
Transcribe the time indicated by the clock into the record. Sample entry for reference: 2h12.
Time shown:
4h13
